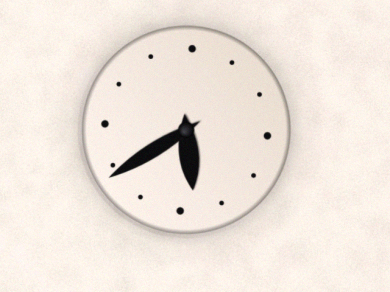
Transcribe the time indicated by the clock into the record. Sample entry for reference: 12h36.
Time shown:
5h39
